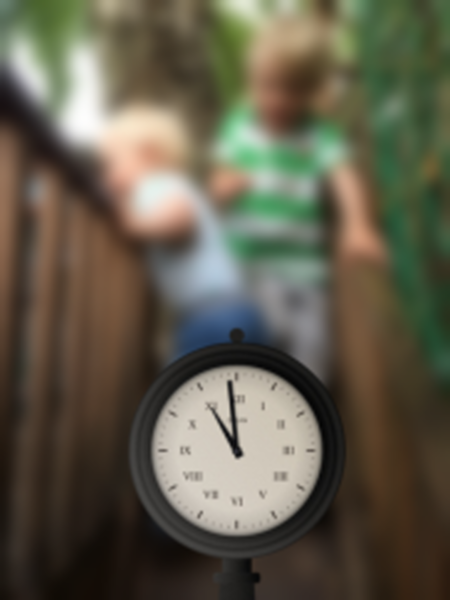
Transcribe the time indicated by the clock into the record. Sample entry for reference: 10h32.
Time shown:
10h59
